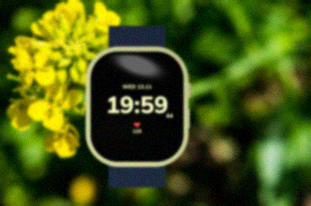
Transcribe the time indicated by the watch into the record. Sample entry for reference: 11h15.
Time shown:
19h59
